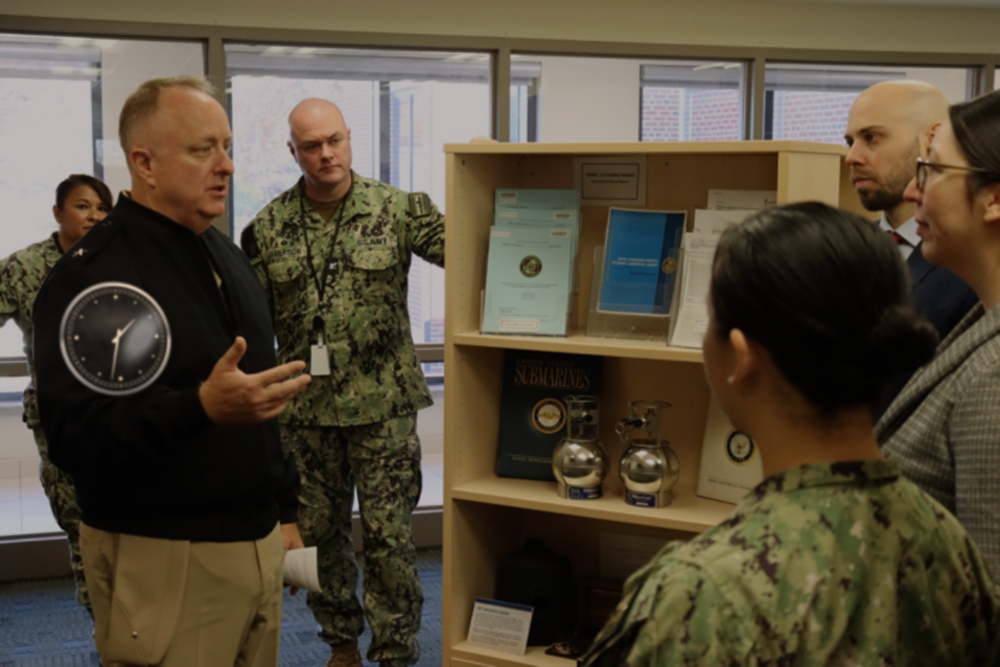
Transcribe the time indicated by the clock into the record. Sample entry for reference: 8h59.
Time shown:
1h32
